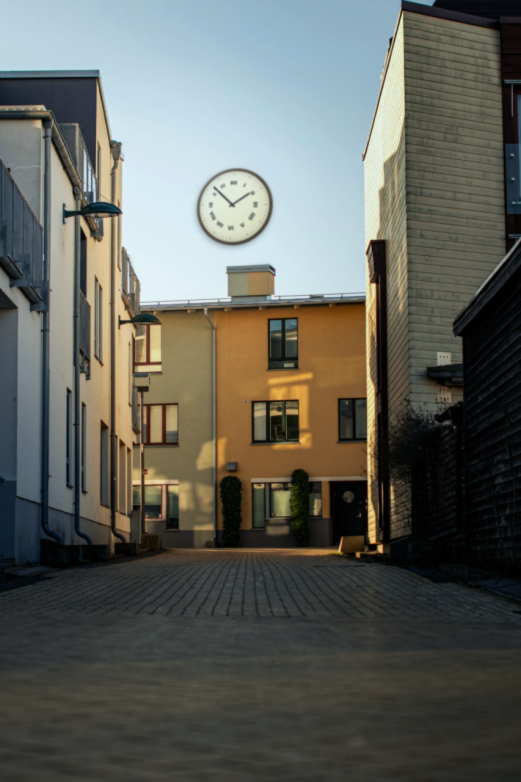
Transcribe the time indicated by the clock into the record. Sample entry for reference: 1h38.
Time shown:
1h52
